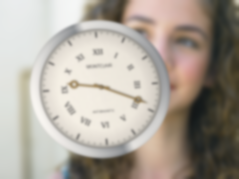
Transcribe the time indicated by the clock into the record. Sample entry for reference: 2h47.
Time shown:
9h19
